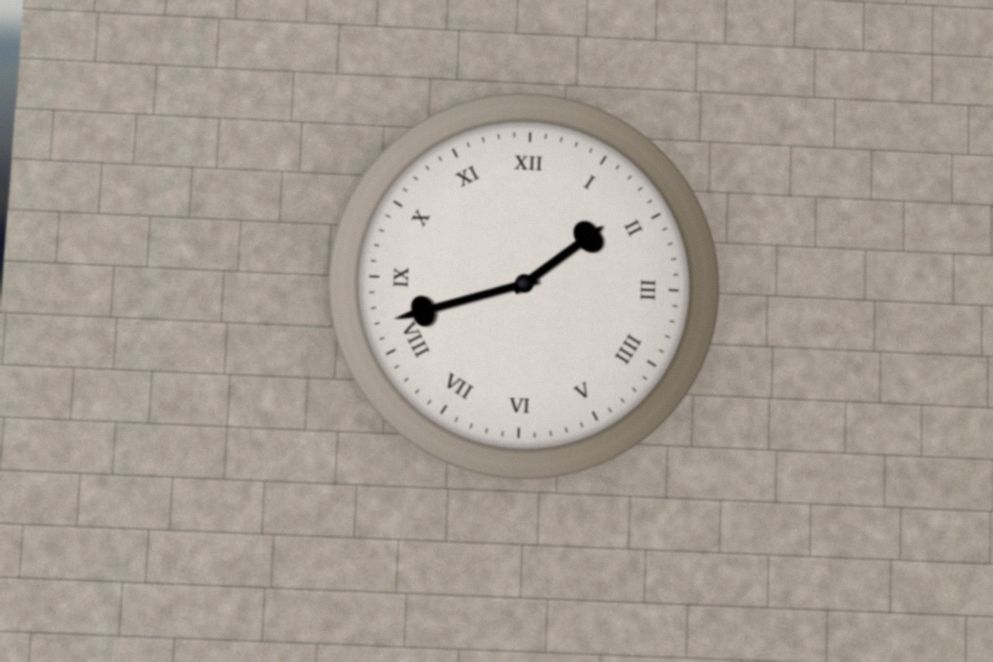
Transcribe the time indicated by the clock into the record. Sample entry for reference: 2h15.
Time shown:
1h42
